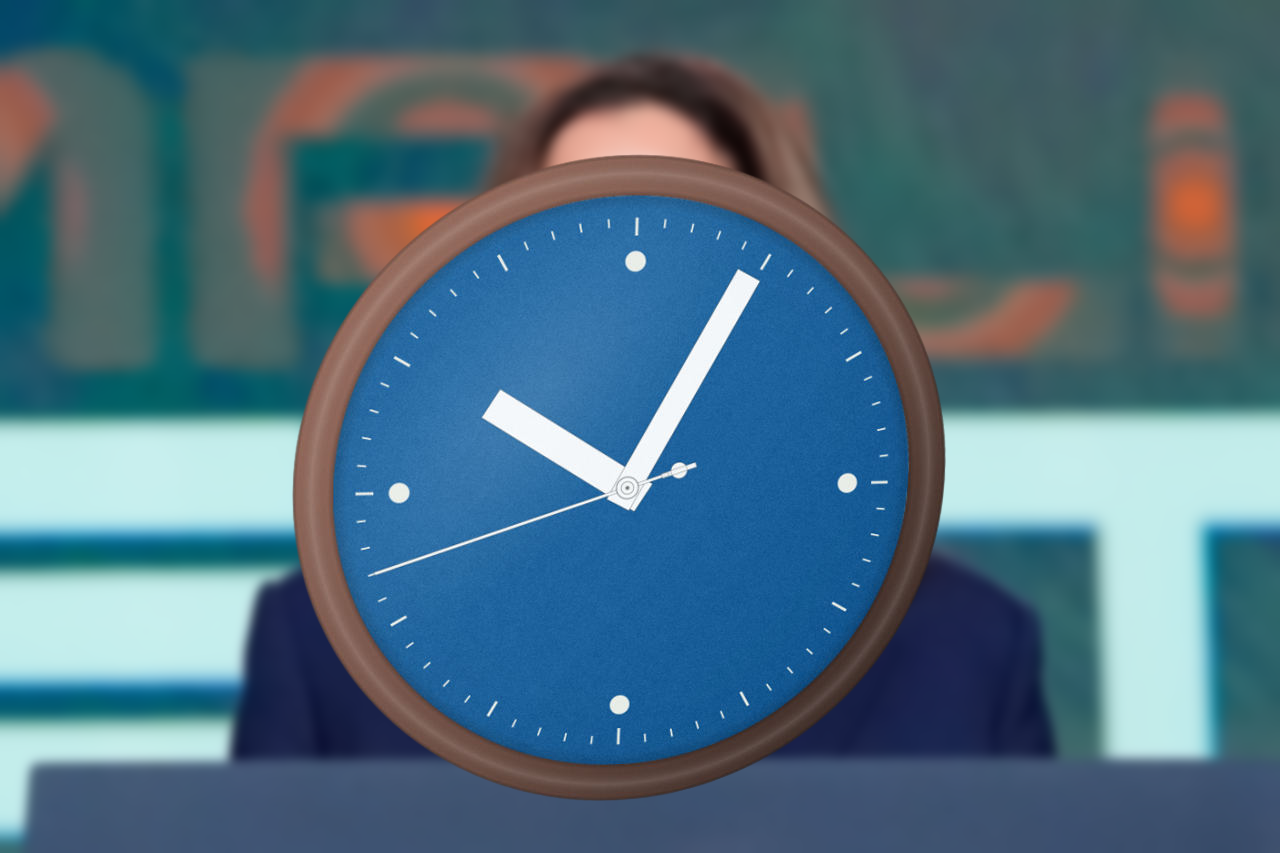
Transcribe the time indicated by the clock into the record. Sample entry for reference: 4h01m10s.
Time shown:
10h04m42s
